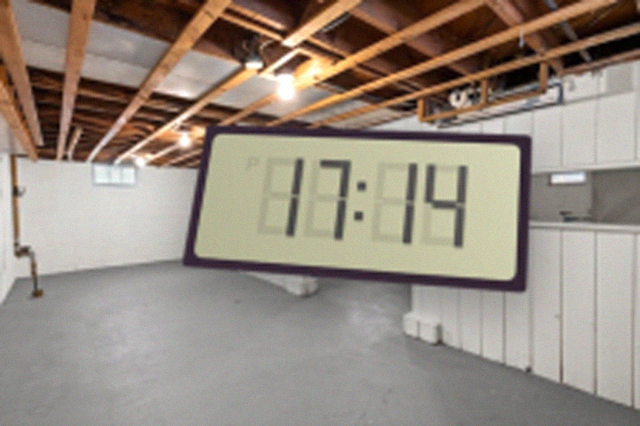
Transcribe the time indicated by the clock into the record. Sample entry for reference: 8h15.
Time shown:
17h14
